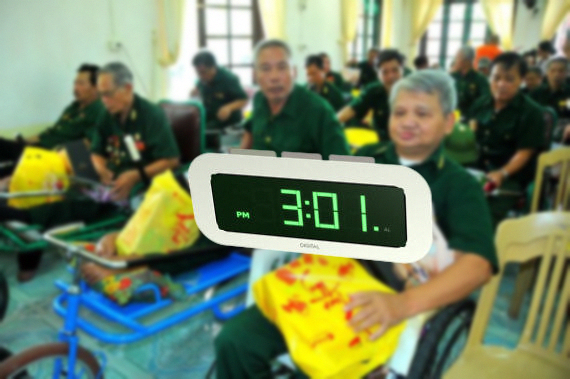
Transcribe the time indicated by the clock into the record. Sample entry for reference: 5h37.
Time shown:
3h01
